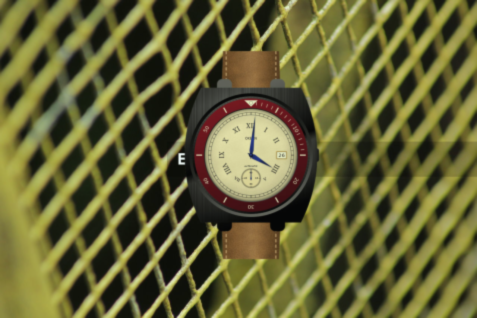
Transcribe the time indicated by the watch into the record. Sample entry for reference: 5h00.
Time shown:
4h01
